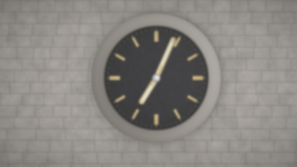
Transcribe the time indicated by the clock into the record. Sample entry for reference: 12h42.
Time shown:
7h04
